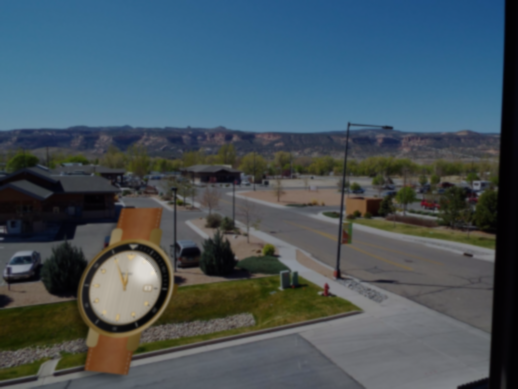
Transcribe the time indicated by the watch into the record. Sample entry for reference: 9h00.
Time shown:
11h55
